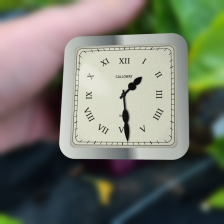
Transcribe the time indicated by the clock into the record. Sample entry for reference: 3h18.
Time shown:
1h29
